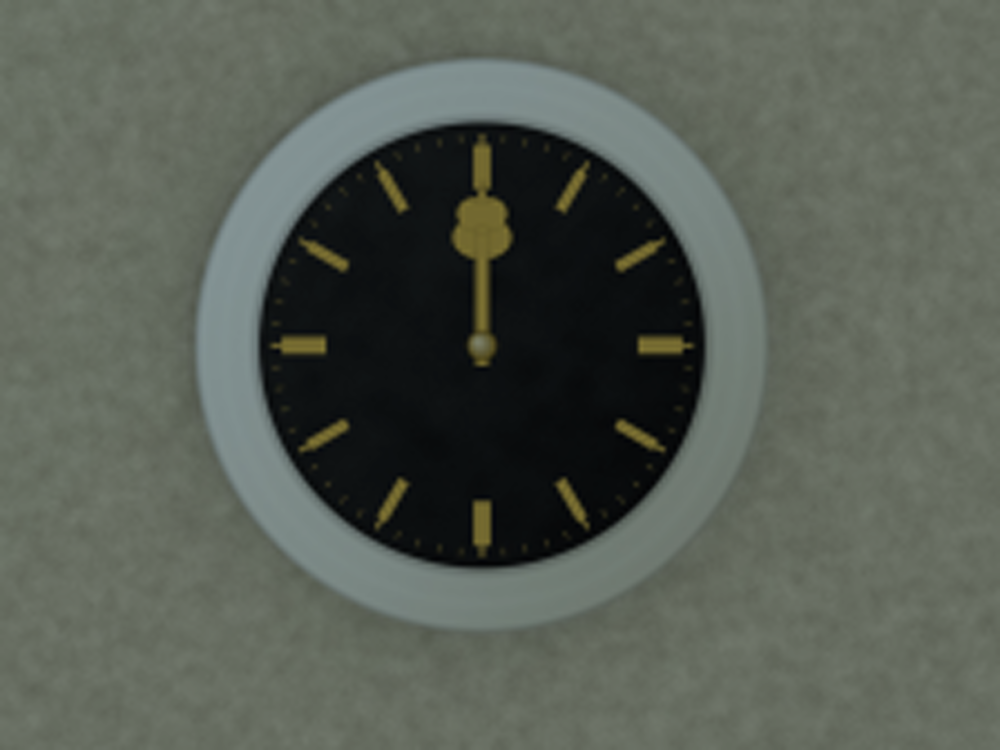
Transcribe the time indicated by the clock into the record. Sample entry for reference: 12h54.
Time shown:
12h00
